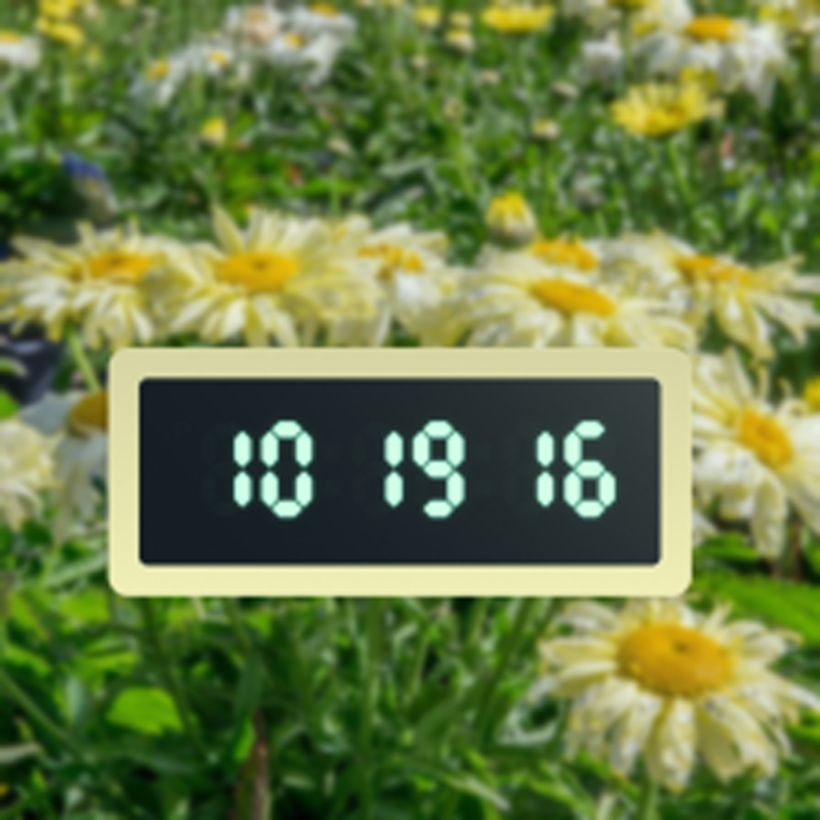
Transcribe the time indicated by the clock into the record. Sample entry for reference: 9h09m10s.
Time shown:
10h19m16s
